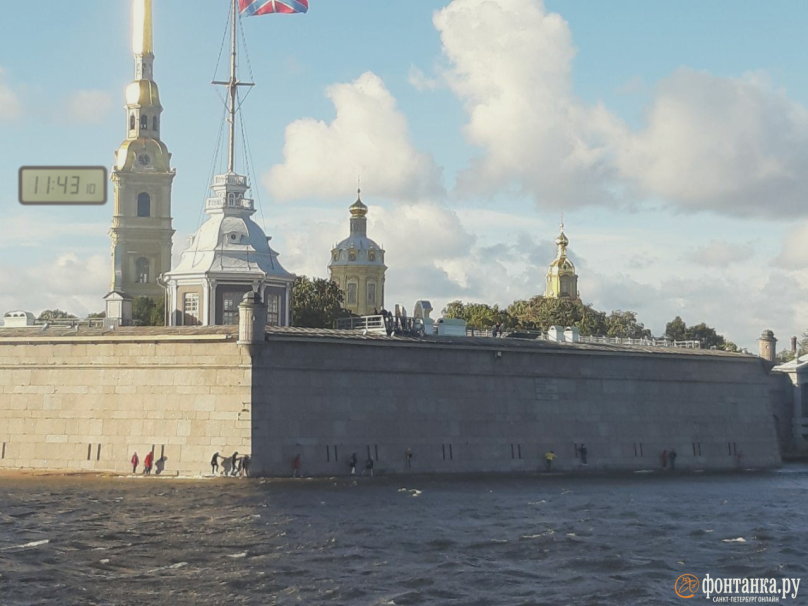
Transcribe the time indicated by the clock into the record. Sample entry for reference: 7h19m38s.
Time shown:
11h43m10s
